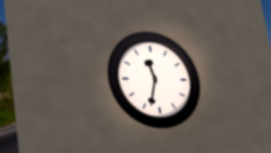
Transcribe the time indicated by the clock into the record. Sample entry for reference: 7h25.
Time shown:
11h33
